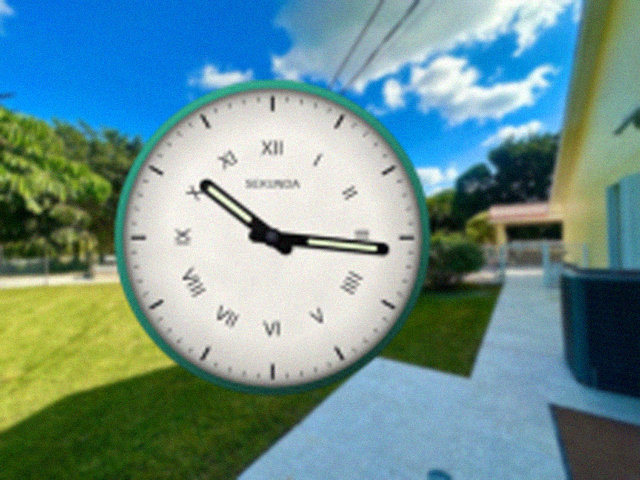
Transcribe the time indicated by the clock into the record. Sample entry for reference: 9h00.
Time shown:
10h16
